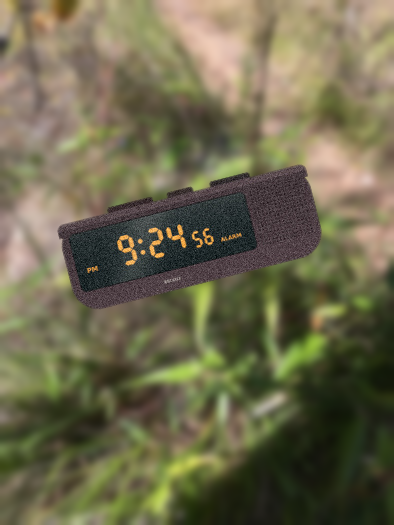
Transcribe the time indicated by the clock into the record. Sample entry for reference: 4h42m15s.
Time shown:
9h24m56s
